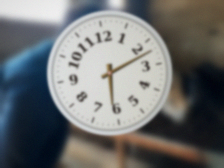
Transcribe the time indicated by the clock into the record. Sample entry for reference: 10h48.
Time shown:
6h12
